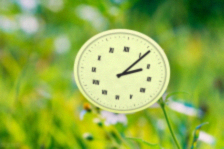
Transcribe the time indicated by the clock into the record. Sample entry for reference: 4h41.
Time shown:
2h06
